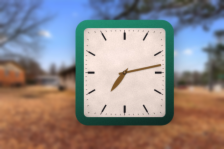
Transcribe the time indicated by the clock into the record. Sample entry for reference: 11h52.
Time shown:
7h13
